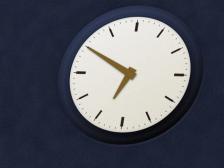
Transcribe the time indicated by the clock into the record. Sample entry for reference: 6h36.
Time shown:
6h50
